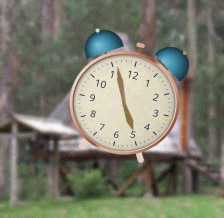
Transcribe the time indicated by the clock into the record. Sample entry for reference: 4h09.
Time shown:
4h56
